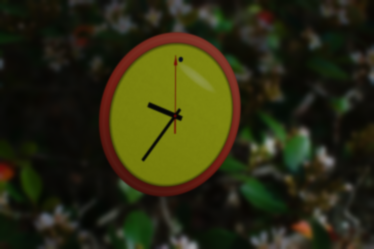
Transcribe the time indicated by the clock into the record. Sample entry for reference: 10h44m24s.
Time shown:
9h35m59s
